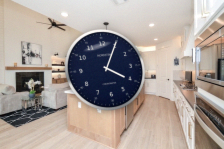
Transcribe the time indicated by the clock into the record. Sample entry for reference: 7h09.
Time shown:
4h05
